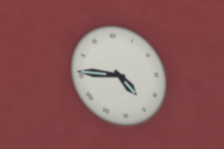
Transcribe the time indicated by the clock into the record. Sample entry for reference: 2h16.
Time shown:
4h46
